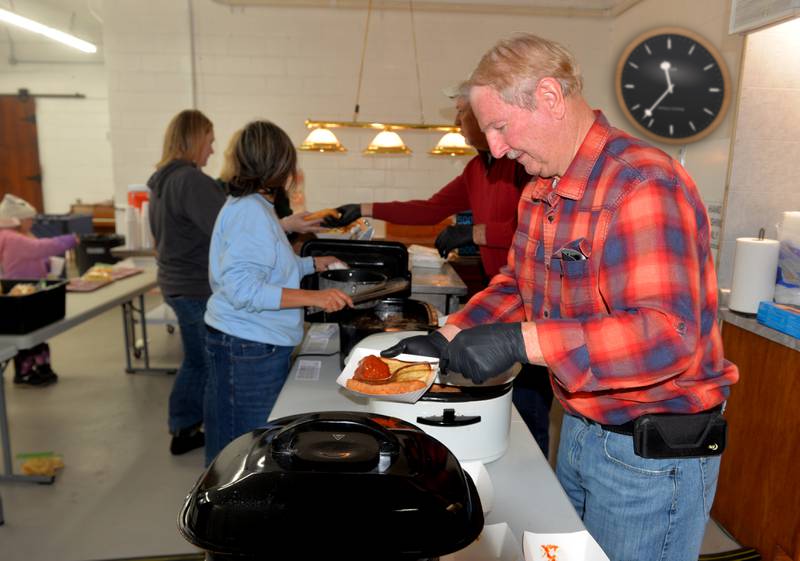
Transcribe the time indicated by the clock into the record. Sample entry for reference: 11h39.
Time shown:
11h37
